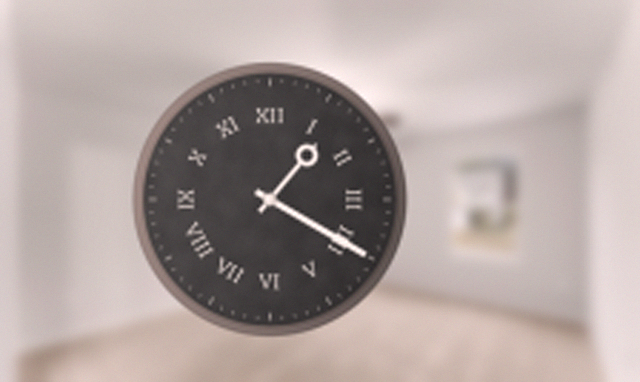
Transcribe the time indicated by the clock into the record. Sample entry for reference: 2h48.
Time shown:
1h20
